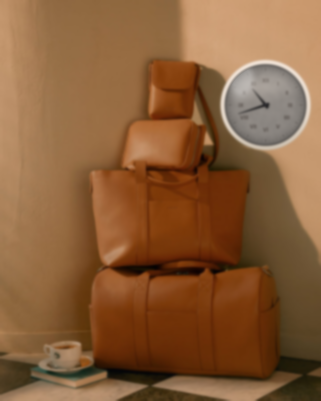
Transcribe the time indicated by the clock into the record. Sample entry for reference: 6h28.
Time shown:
10h42
